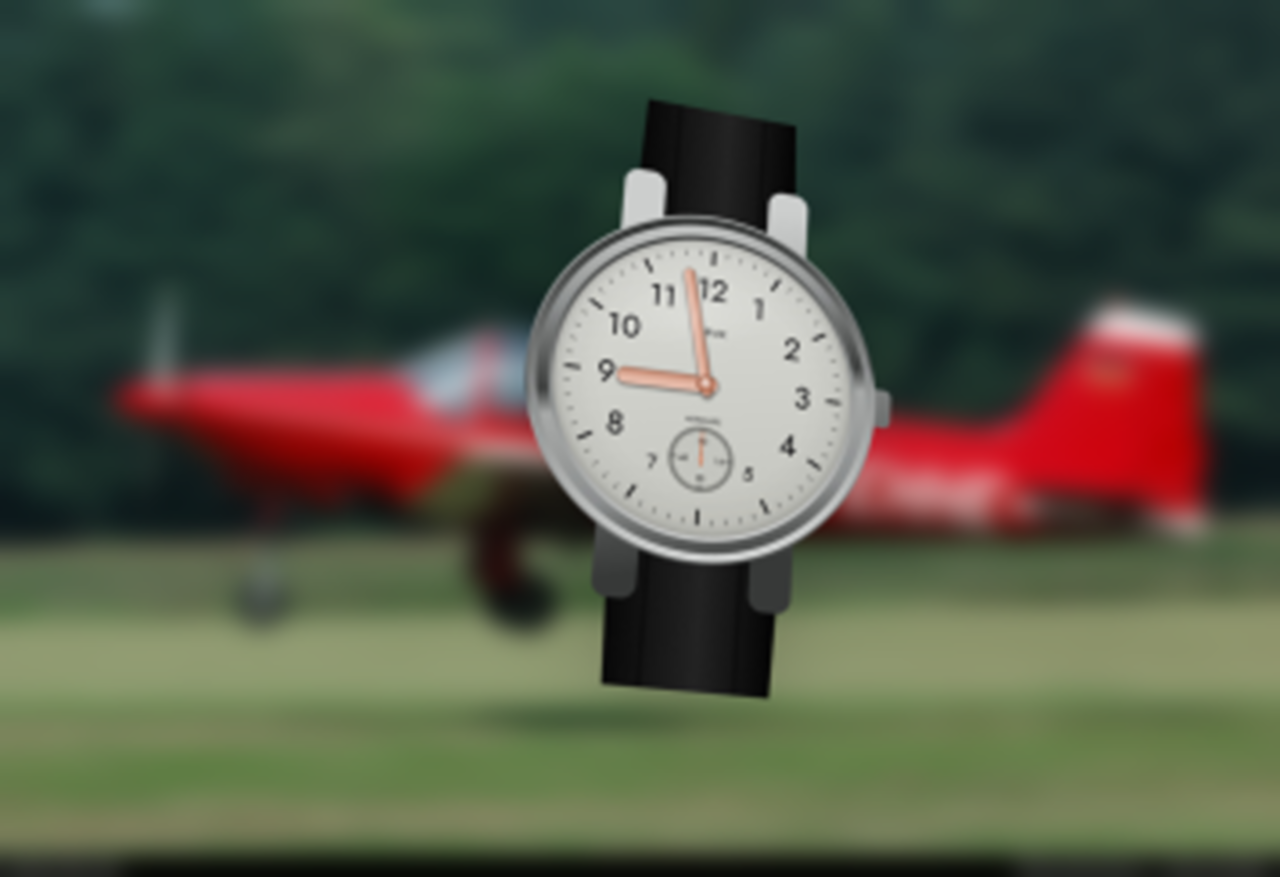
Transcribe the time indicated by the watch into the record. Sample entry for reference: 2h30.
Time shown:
8h58
